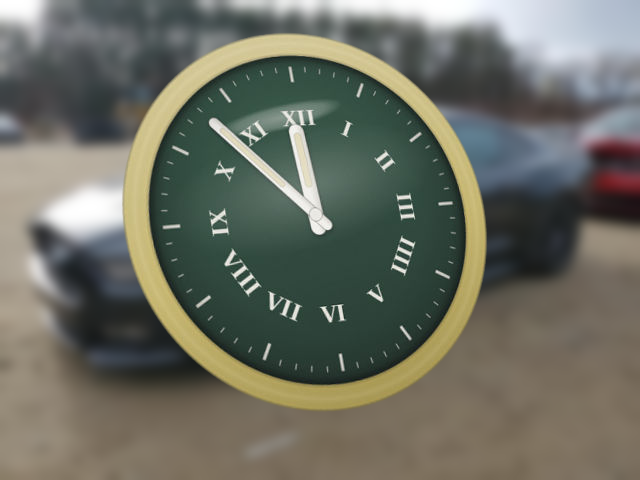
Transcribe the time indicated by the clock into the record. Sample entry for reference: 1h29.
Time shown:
11h53
